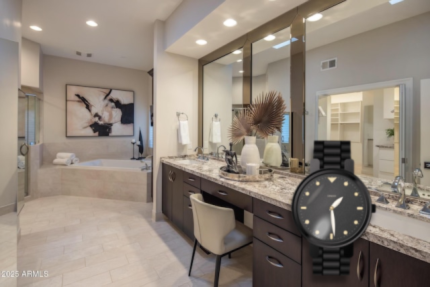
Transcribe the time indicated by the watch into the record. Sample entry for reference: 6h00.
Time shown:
1h29
